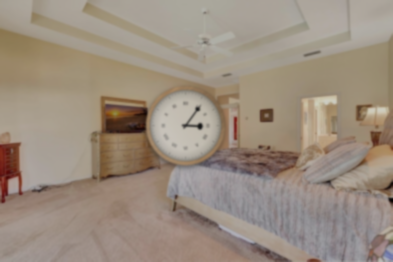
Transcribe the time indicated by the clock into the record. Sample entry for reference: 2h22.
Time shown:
3h06
